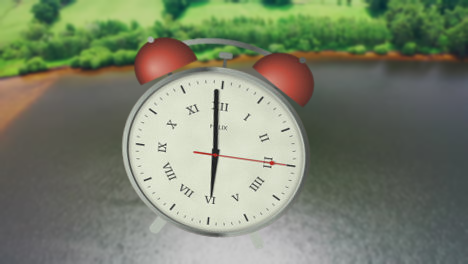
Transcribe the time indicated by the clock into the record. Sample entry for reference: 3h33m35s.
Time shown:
5h59m15s
